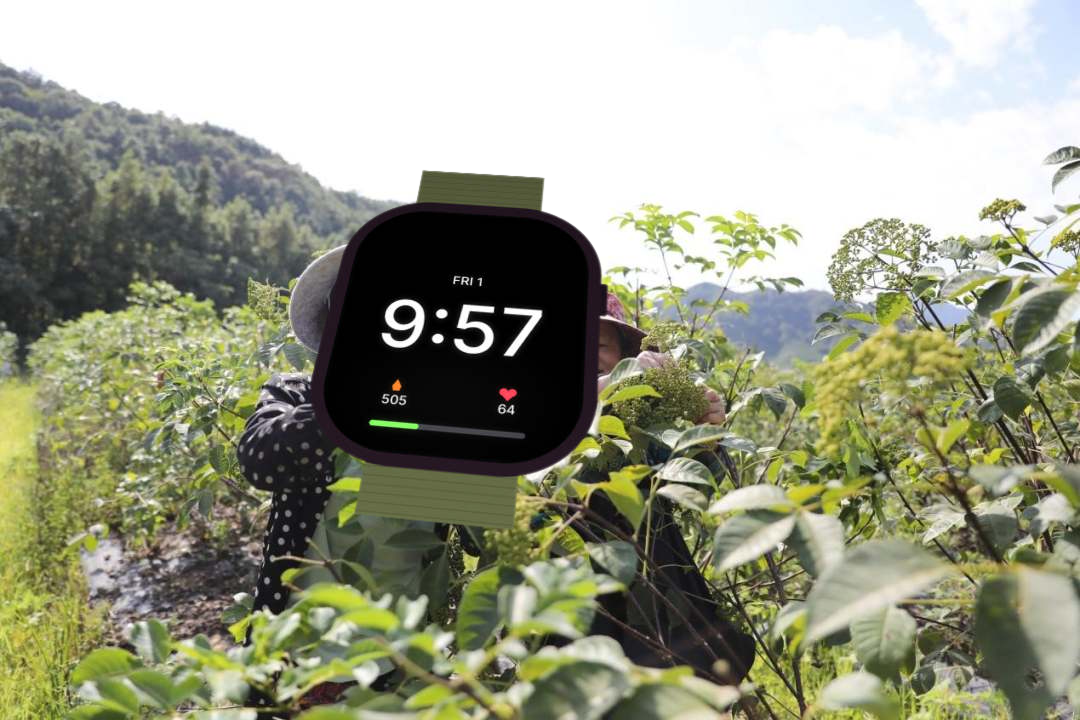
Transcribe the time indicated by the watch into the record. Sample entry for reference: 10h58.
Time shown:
9h57
